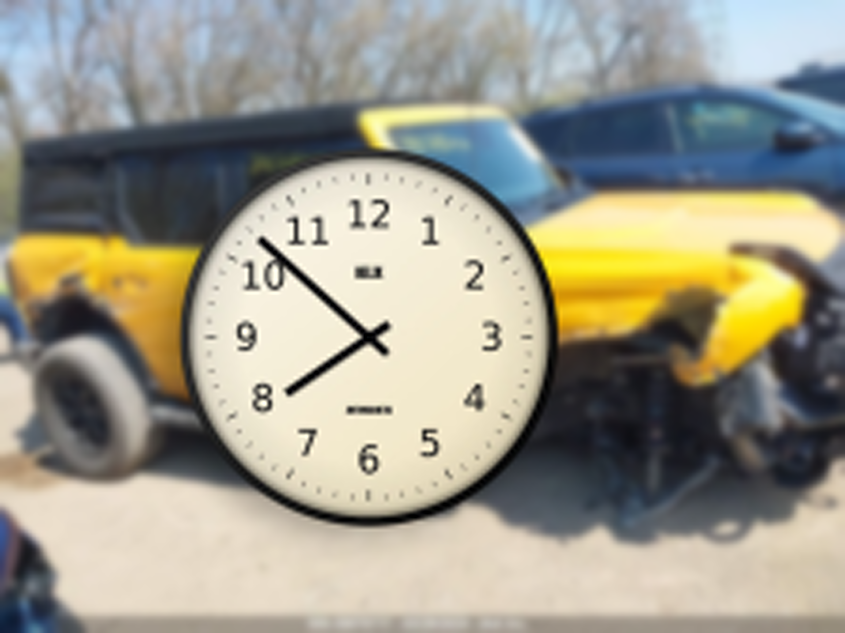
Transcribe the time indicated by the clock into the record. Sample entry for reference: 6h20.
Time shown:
7h52
